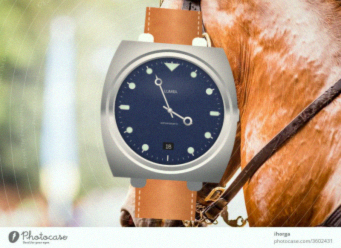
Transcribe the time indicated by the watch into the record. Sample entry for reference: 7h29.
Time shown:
3h56
